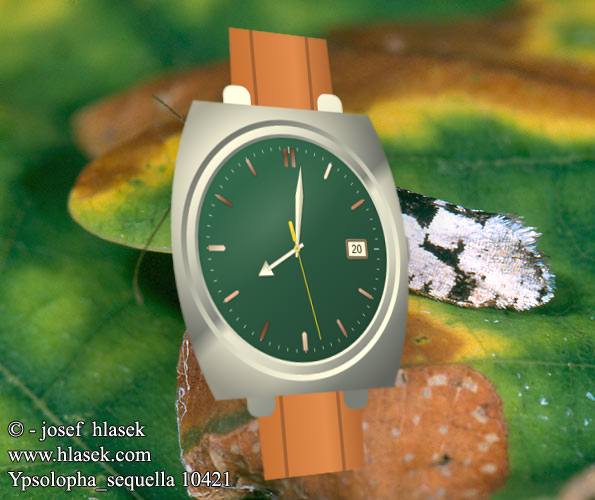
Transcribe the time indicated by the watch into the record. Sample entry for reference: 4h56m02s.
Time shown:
8h01m28s
